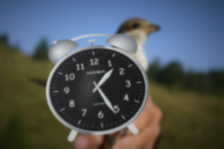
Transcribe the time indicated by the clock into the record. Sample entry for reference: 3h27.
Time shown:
1h26
